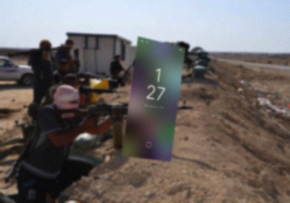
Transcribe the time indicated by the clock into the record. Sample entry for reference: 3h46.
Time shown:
1h27
